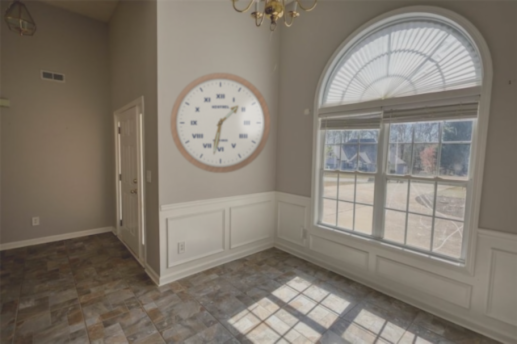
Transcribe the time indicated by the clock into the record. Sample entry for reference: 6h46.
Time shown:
1h32
